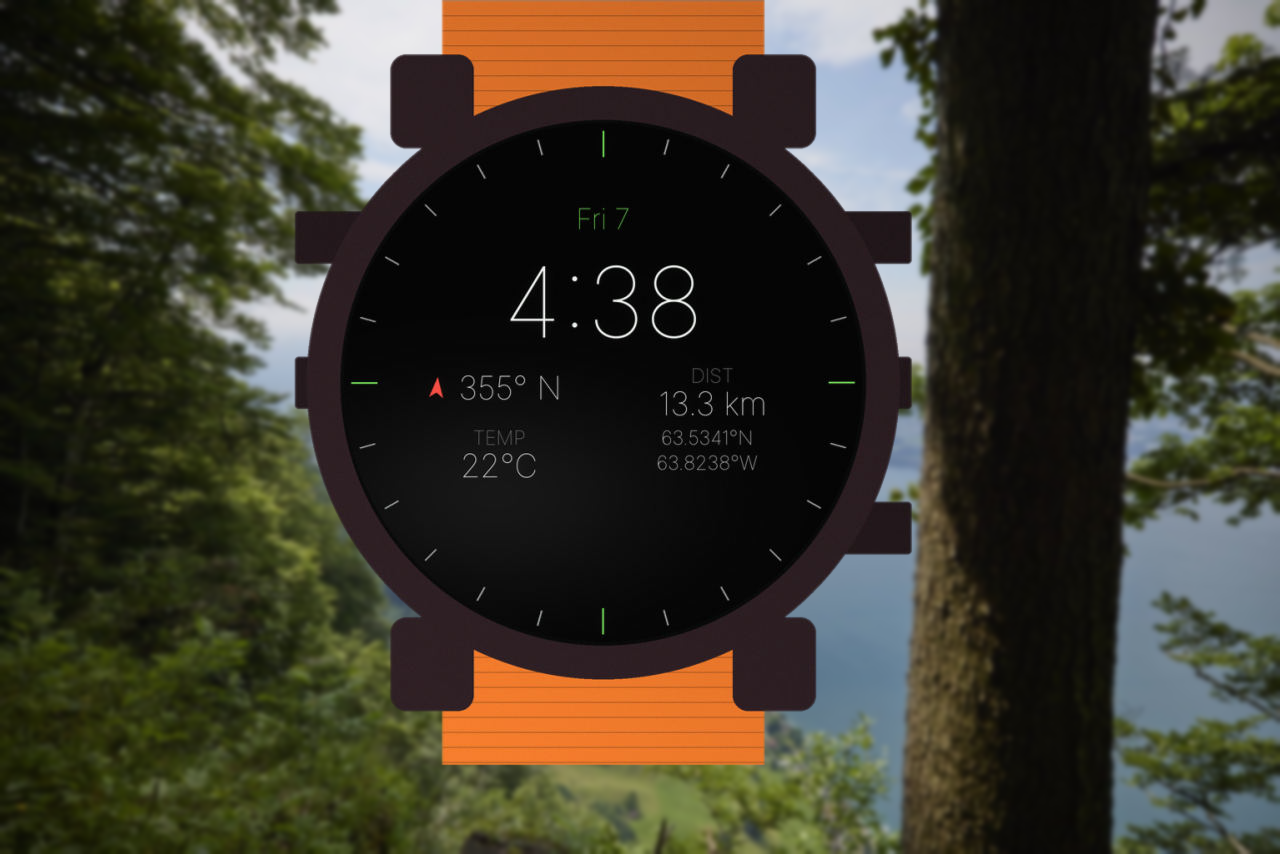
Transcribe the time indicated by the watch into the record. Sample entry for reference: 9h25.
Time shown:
4h38
